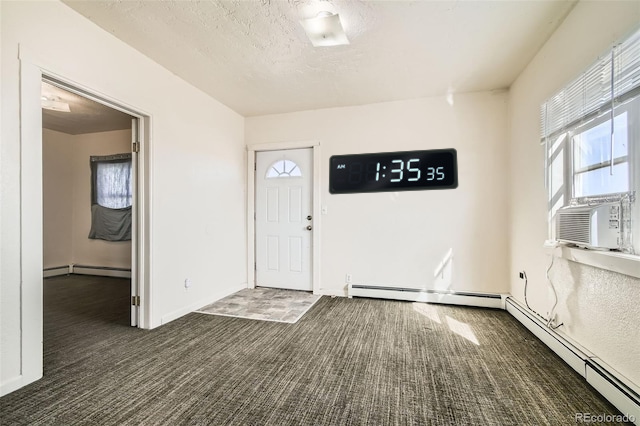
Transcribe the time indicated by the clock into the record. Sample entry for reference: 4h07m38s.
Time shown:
1h35m35s
